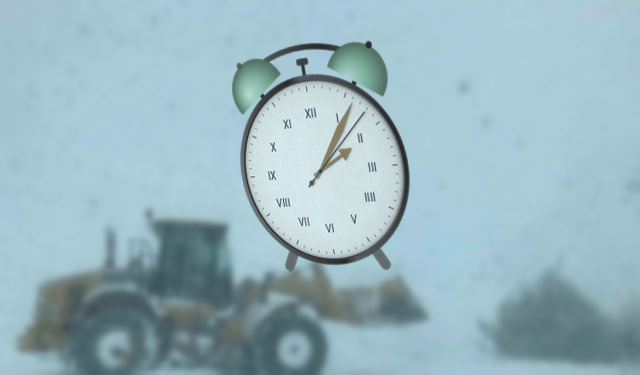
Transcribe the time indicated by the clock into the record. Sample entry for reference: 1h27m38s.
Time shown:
2h06m08s
